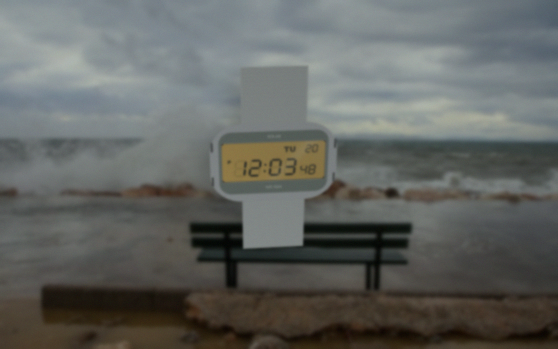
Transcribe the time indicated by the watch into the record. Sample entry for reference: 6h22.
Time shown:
12h03
